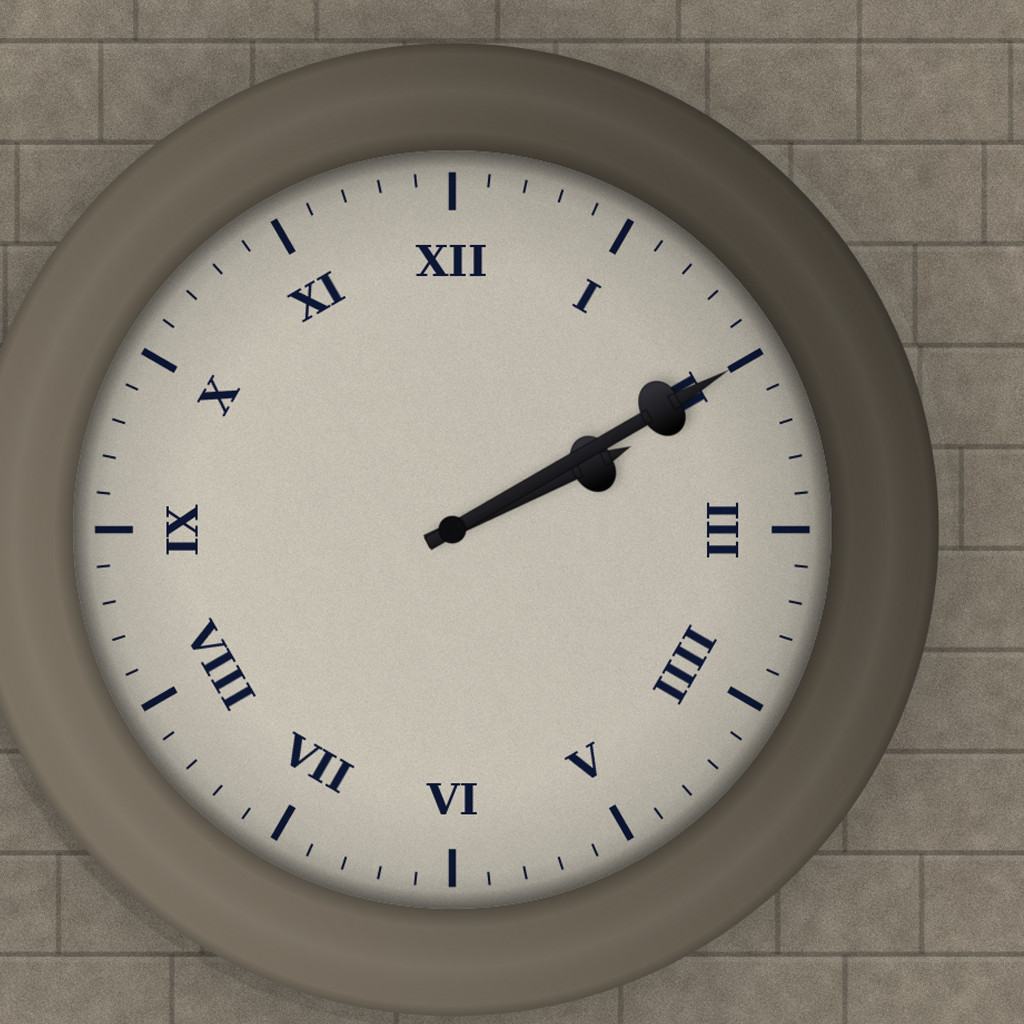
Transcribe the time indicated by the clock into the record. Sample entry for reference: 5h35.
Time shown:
2h10
